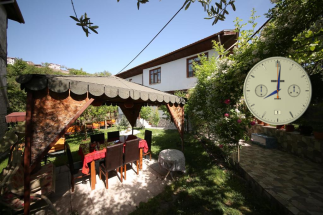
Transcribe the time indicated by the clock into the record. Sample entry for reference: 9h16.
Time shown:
8h01
